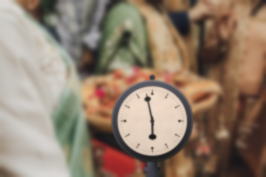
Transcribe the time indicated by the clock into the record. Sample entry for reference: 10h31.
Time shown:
5h58
